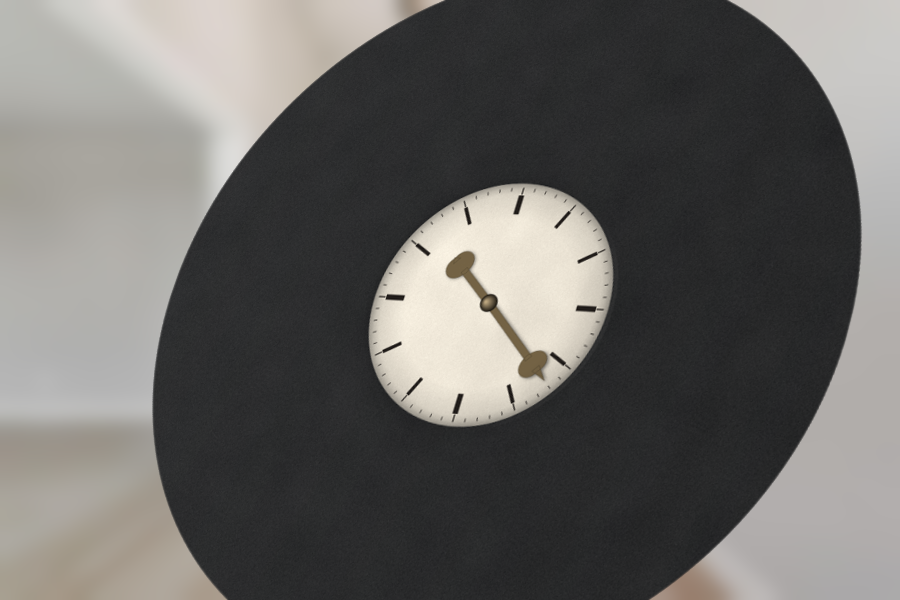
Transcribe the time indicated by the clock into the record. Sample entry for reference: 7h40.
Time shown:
10h22
